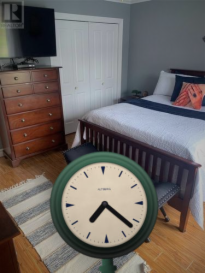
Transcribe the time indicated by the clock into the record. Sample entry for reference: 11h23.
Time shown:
7h22
